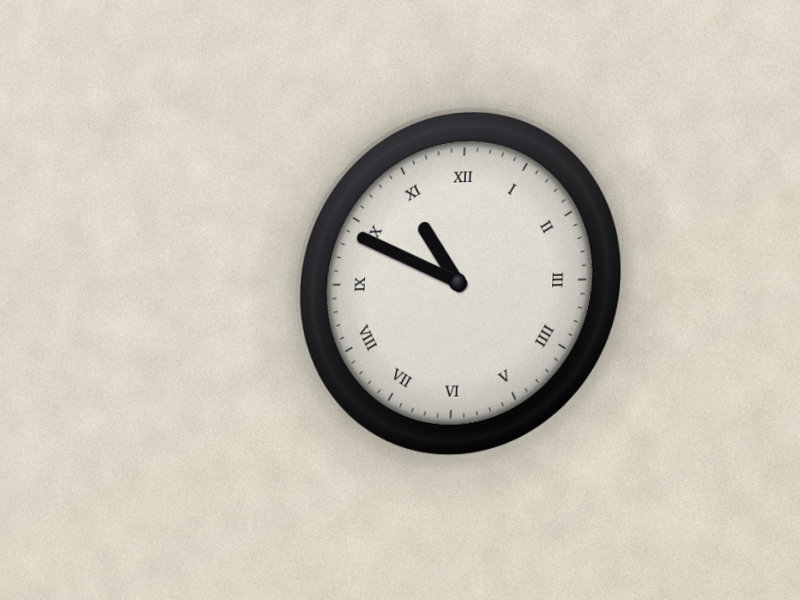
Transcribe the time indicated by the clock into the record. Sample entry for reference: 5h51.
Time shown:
10h49
